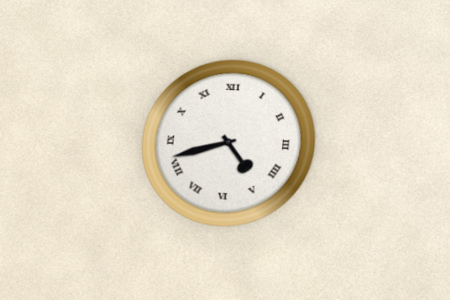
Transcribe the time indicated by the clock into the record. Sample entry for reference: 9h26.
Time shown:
4h42
